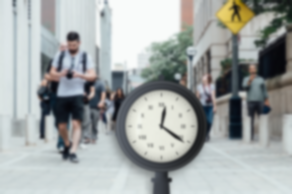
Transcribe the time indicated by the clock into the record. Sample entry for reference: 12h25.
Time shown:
12h21
